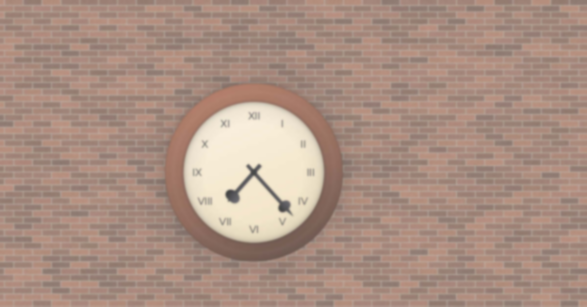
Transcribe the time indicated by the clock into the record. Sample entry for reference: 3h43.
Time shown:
7h23
